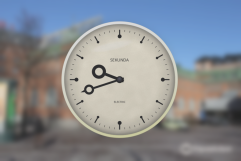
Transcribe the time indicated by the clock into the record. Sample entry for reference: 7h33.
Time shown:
9h42
